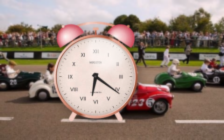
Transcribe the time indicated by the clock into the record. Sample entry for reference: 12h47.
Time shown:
6h21
